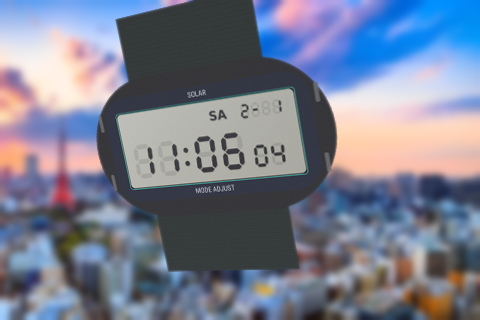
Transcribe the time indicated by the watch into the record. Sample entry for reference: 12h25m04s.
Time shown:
11h06m04s
